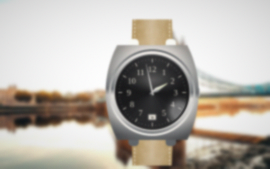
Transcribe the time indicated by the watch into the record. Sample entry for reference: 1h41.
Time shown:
1h58
